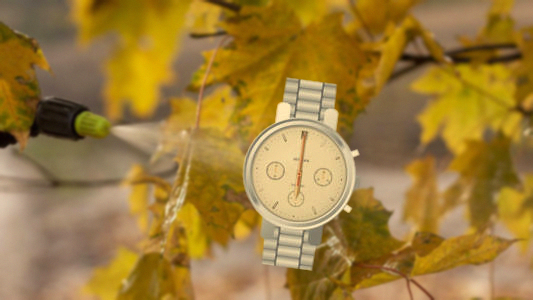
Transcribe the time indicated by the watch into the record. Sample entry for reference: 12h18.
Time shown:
6h00
